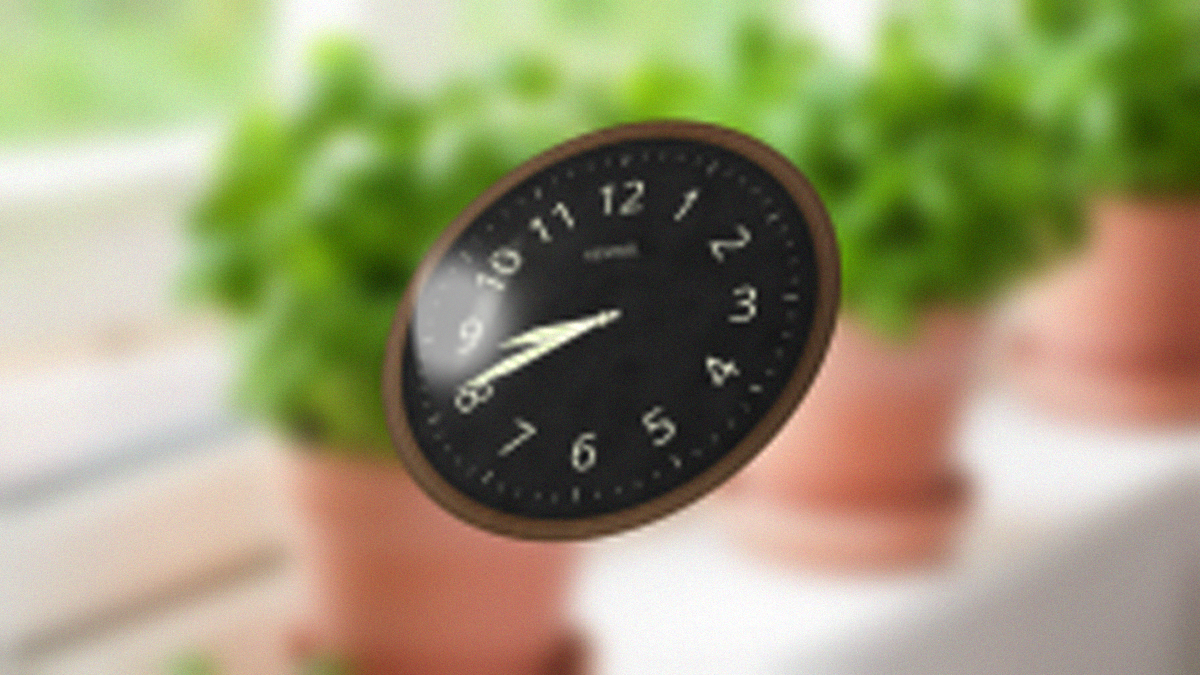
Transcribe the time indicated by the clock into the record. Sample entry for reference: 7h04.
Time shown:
8h41
